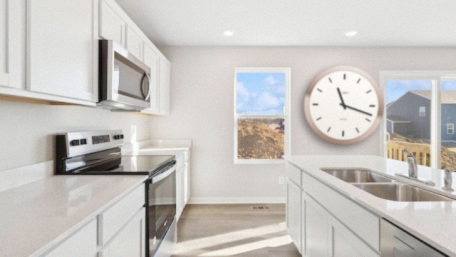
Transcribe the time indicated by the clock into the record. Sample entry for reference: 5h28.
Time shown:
11h18
